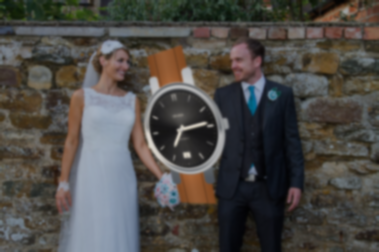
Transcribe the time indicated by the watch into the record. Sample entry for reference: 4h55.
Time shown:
7h14
